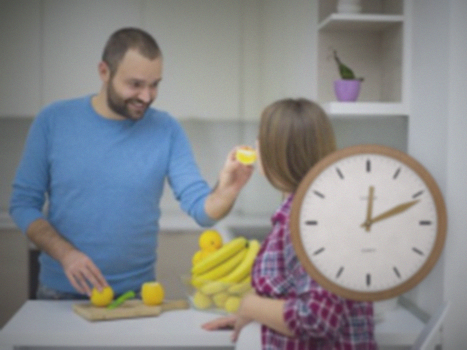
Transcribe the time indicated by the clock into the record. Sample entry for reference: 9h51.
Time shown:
12h11
